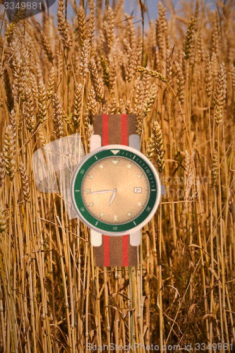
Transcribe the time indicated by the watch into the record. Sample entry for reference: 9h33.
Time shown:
6h44
